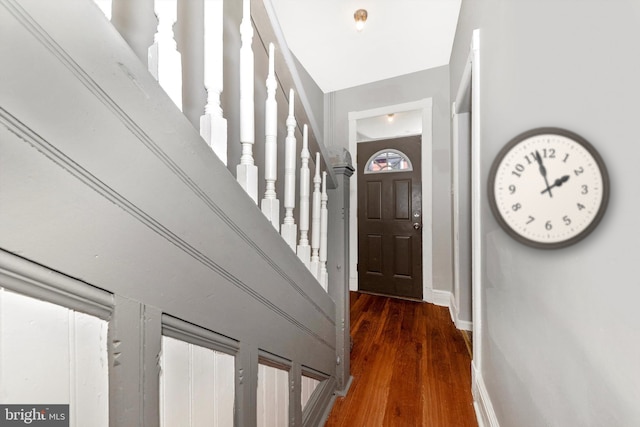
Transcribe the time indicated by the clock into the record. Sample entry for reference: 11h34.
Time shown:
1h57
